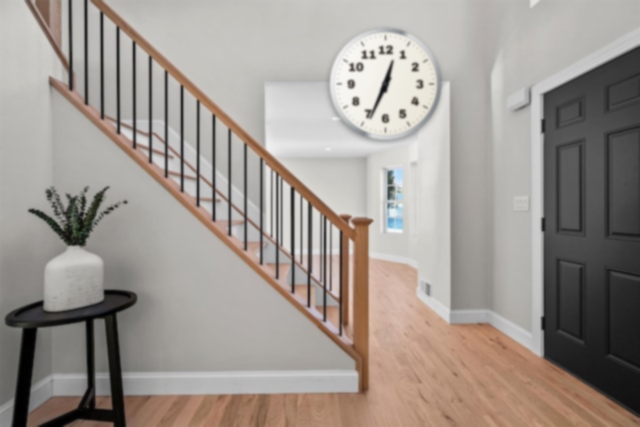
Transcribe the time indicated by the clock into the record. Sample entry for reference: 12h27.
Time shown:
12h34
